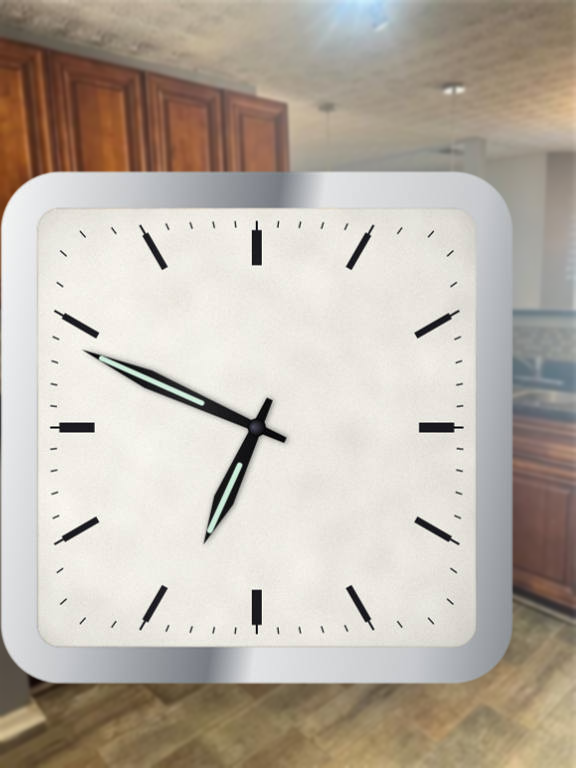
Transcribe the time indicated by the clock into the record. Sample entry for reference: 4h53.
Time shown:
6h49
